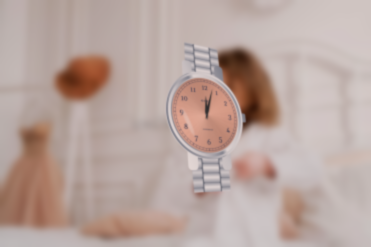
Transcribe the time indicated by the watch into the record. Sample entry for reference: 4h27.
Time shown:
12h03
